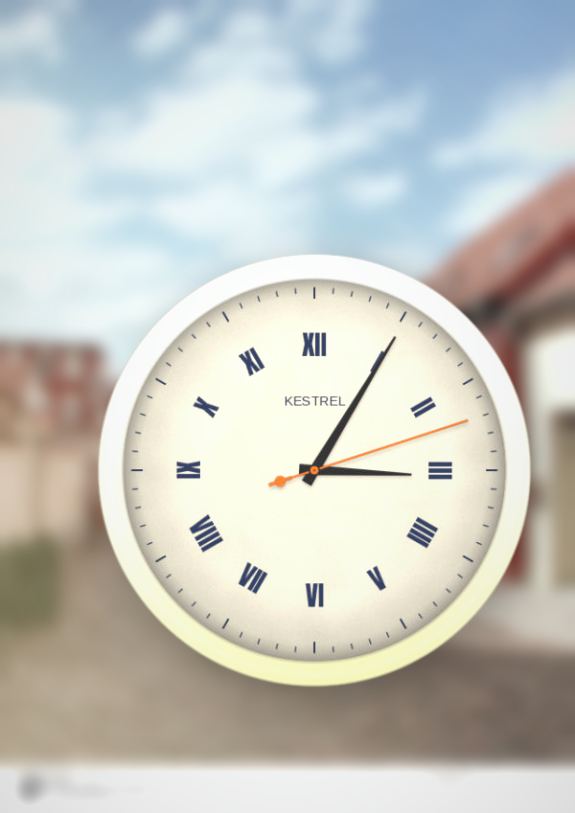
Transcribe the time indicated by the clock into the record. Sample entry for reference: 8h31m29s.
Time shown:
3h05m12s
